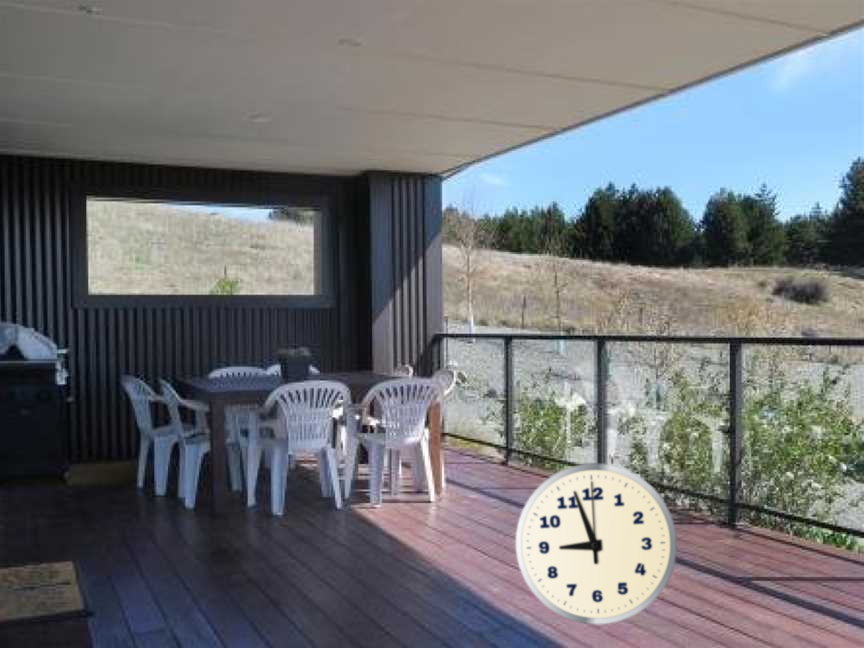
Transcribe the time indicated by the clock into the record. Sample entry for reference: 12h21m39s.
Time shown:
8h57m00s
